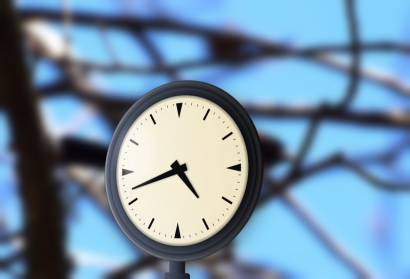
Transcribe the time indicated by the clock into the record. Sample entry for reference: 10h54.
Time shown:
4h42
